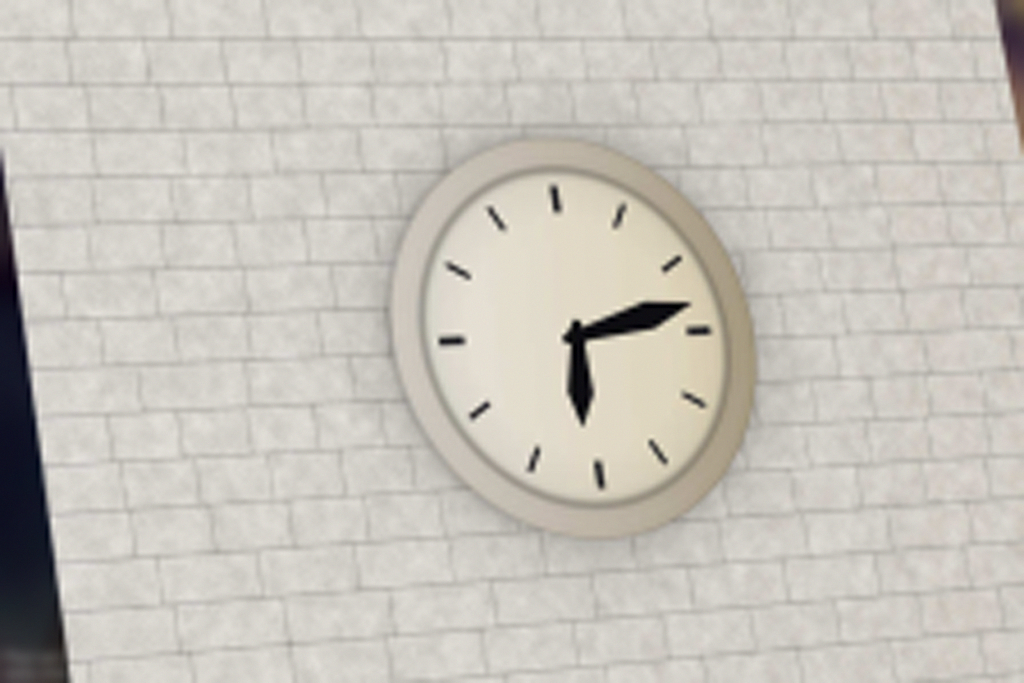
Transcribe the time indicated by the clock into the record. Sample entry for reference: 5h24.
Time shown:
6h13
